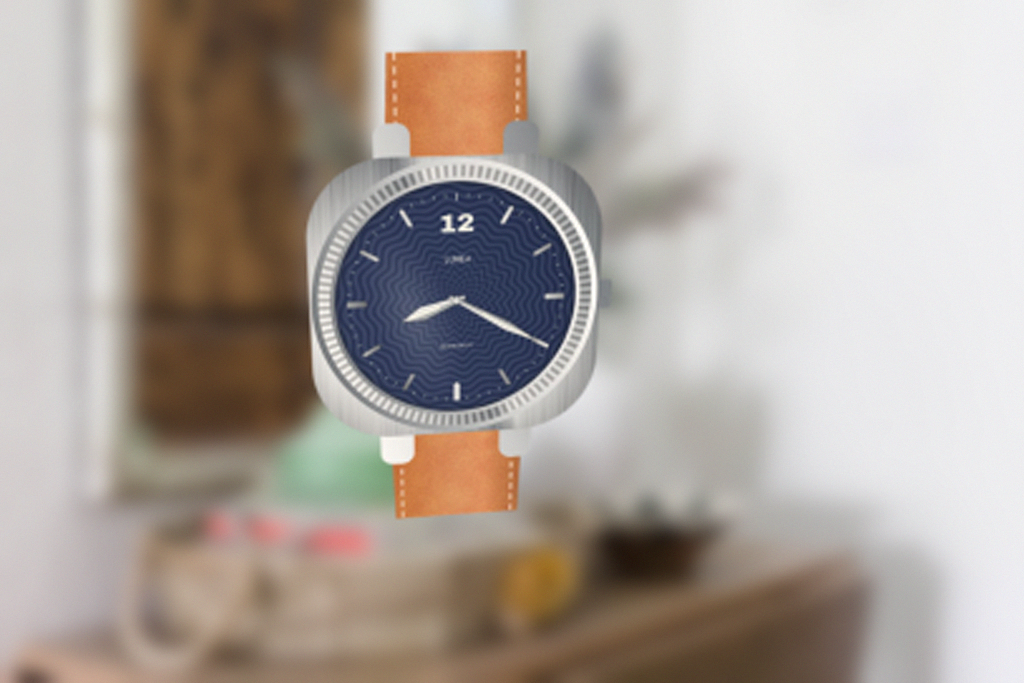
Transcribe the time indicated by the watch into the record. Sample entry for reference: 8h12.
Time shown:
8h20
